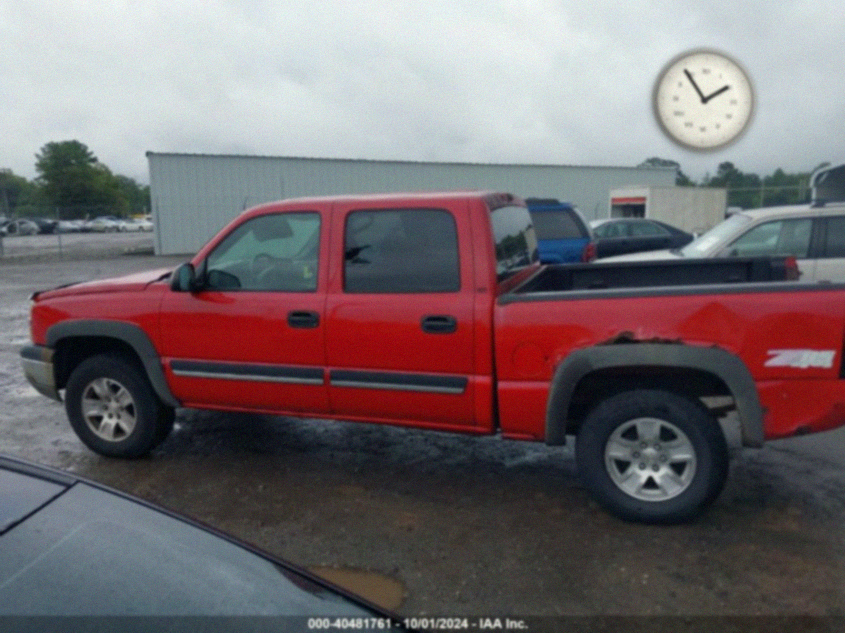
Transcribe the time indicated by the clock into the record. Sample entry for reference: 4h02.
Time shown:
1h54
